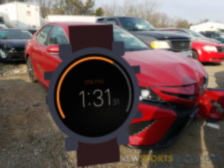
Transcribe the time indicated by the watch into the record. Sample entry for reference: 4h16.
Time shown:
1h31
